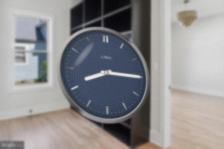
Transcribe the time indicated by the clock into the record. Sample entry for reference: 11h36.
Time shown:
8h15
